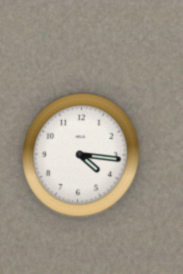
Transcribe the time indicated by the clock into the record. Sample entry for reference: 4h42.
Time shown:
4h16
